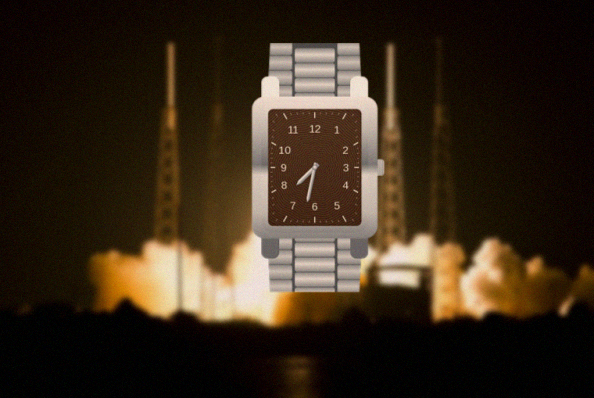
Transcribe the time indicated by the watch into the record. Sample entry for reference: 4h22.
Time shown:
7h32
